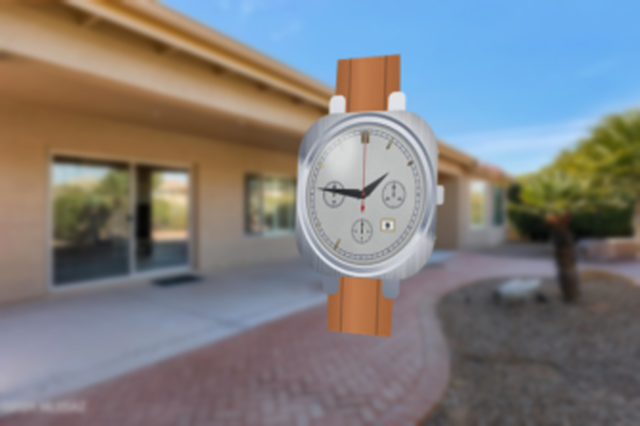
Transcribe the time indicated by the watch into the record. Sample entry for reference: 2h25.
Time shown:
1h46
